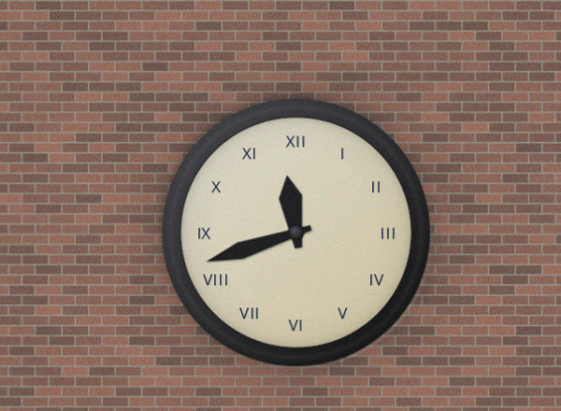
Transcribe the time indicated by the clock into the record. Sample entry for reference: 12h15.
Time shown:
11h42
